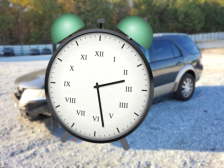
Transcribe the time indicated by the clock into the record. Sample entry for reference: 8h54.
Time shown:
2h28
